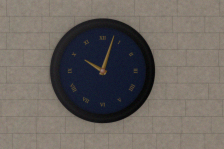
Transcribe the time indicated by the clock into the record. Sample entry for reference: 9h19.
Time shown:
10h03
